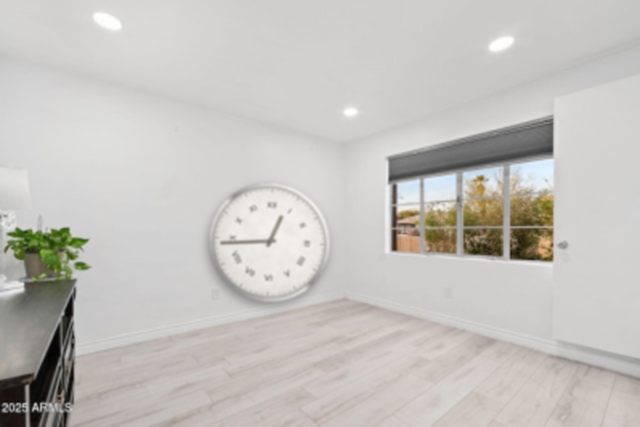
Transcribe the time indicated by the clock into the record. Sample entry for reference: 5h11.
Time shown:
12h44
